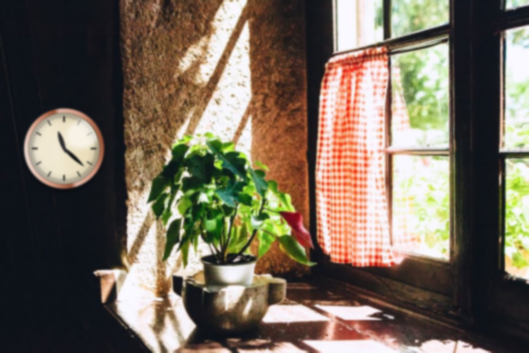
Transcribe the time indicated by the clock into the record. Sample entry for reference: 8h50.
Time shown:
11h22
